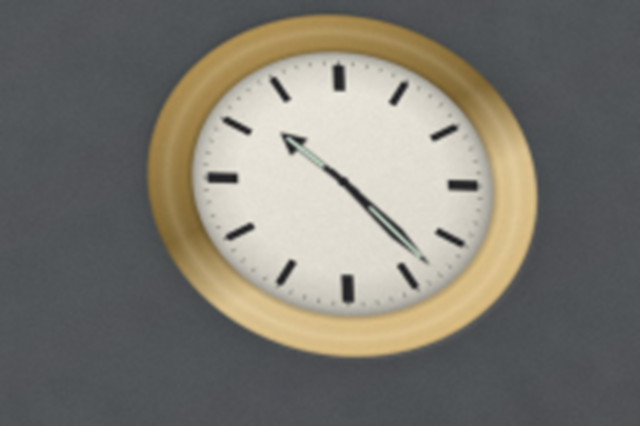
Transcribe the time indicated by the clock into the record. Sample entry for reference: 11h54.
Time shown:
10h23
